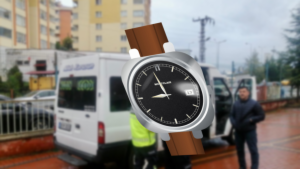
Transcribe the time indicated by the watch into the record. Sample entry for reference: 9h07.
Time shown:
8h58
